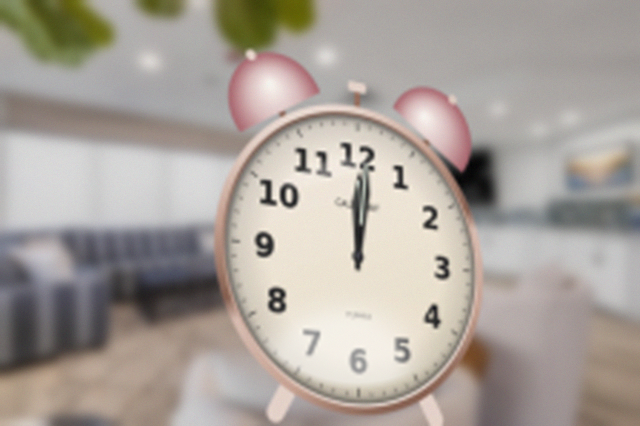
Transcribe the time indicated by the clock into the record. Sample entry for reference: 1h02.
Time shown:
12h01
